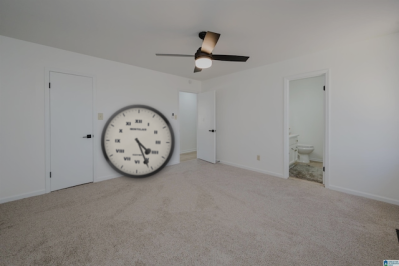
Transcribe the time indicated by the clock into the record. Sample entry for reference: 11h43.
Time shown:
4h26
